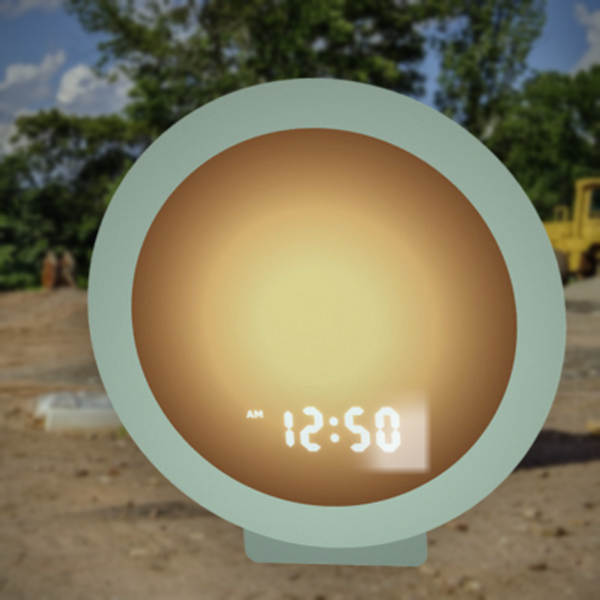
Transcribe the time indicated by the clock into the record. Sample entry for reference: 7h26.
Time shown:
12h50
